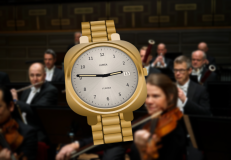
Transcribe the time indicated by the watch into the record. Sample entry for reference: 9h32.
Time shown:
2h46
